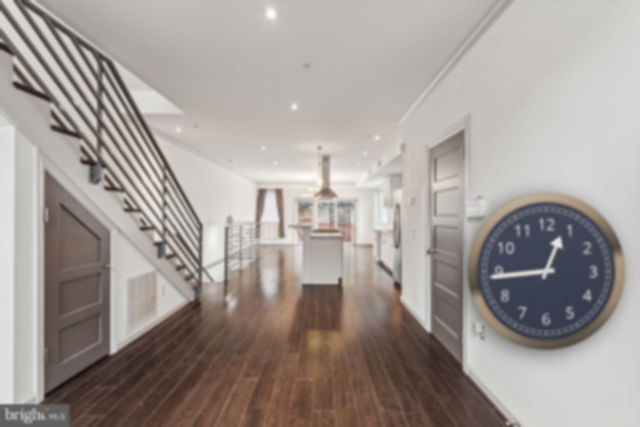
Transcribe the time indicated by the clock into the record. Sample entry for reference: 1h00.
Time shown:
12h44
